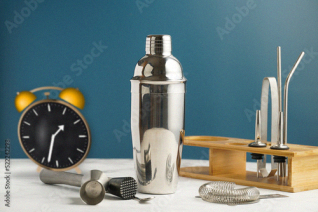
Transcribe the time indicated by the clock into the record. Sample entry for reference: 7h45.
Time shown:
1h33
